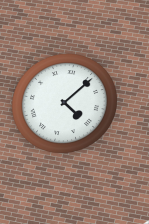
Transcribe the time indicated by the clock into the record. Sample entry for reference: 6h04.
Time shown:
4h06
